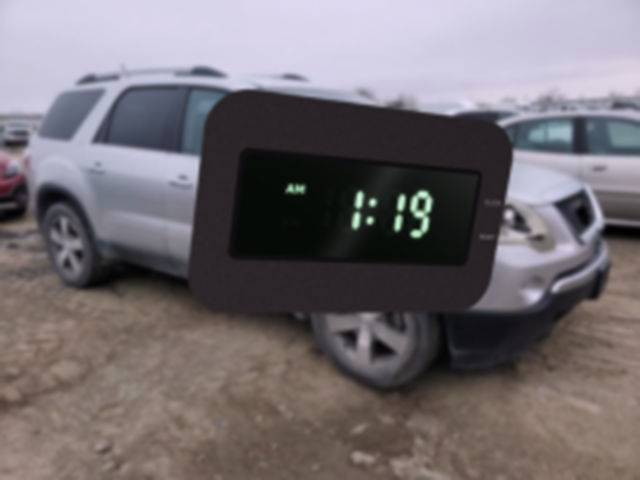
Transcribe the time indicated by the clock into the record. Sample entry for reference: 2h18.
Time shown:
1h19
